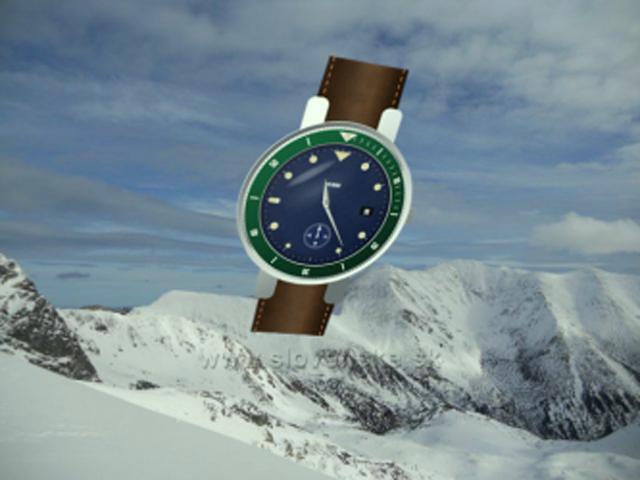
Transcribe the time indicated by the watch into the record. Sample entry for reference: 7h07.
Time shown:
11h24
